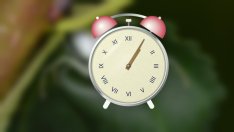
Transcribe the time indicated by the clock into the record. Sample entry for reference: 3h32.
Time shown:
1h05
